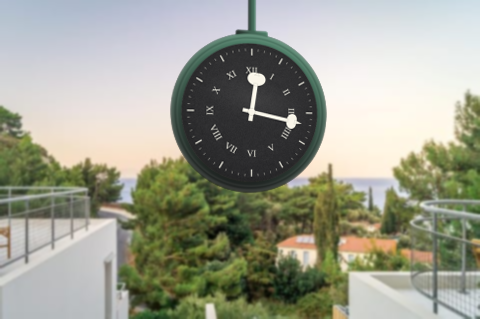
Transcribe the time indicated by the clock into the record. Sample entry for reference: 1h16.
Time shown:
12h17
